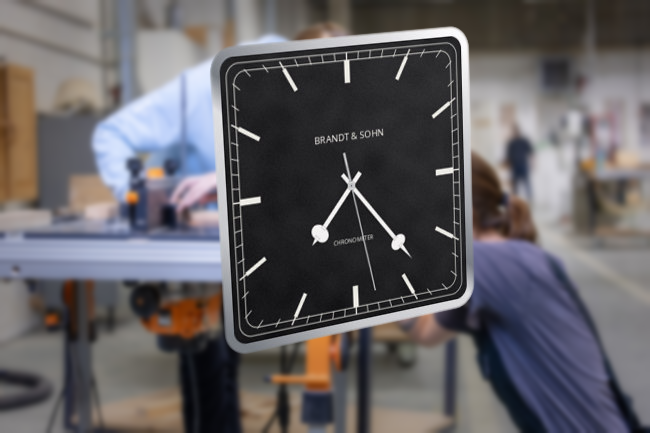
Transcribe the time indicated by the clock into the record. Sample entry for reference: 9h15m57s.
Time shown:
7h23m28s
